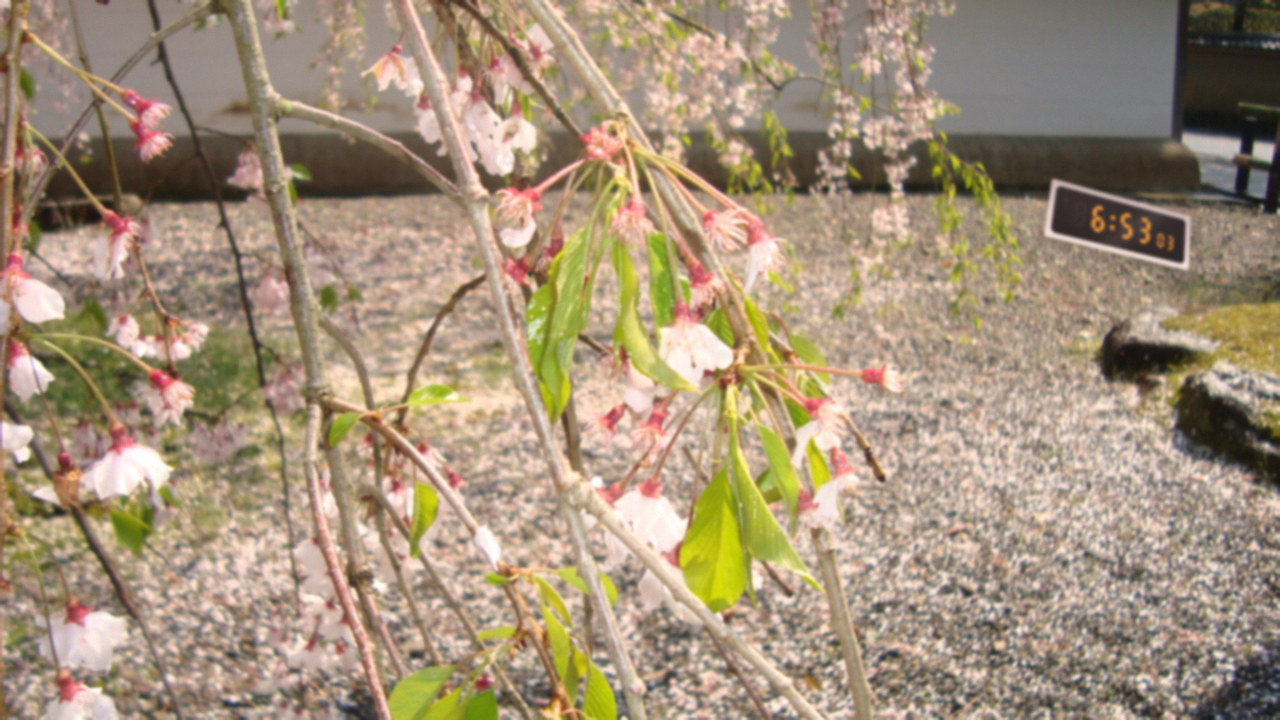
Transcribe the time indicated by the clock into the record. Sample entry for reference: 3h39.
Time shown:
6h53
